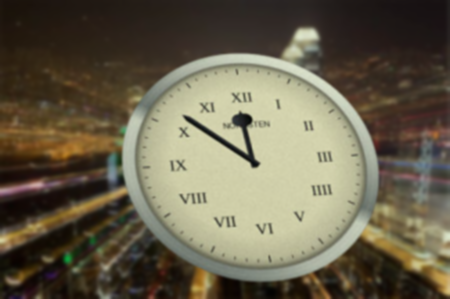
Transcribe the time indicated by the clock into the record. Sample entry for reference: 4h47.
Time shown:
11h52
